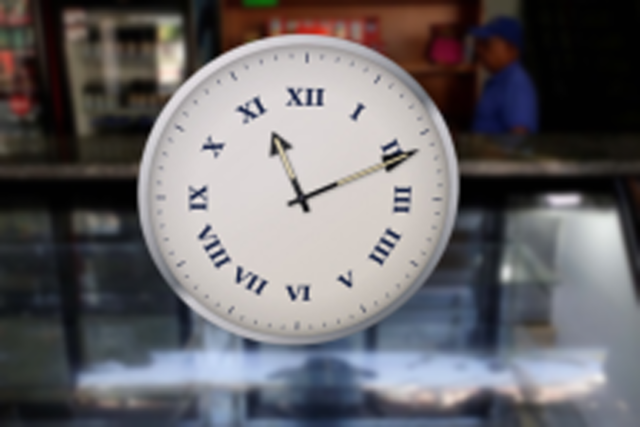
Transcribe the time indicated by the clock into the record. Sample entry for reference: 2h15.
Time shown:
11h11
